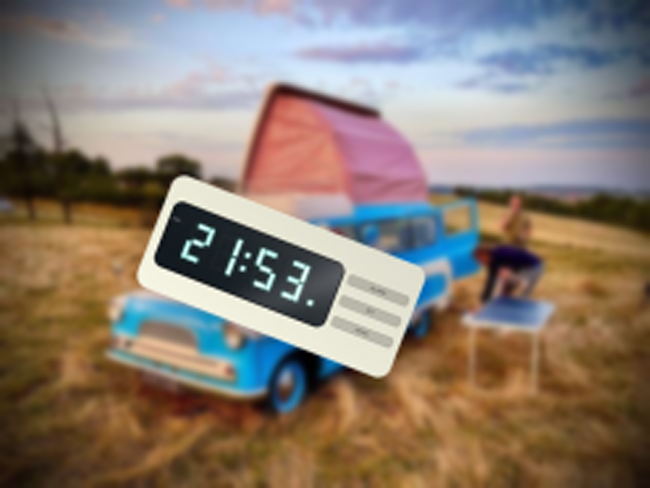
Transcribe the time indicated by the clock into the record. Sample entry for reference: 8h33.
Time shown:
21h53
